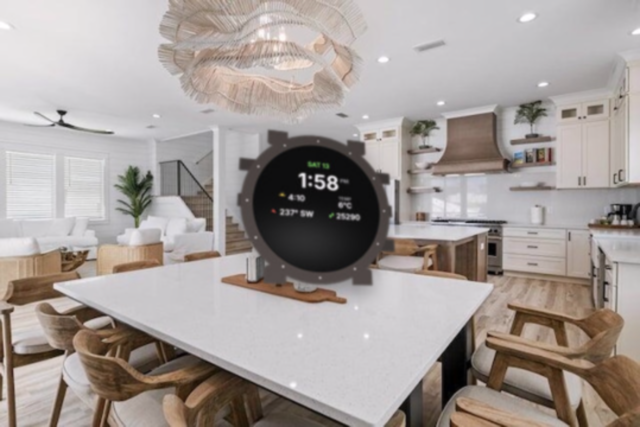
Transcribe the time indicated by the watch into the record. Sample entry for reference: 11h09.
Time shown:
1h58
